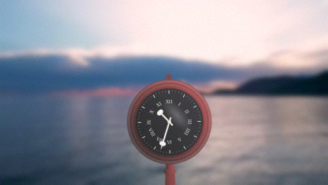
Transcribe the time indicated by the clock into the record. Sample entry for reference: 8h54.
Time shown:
10h33
